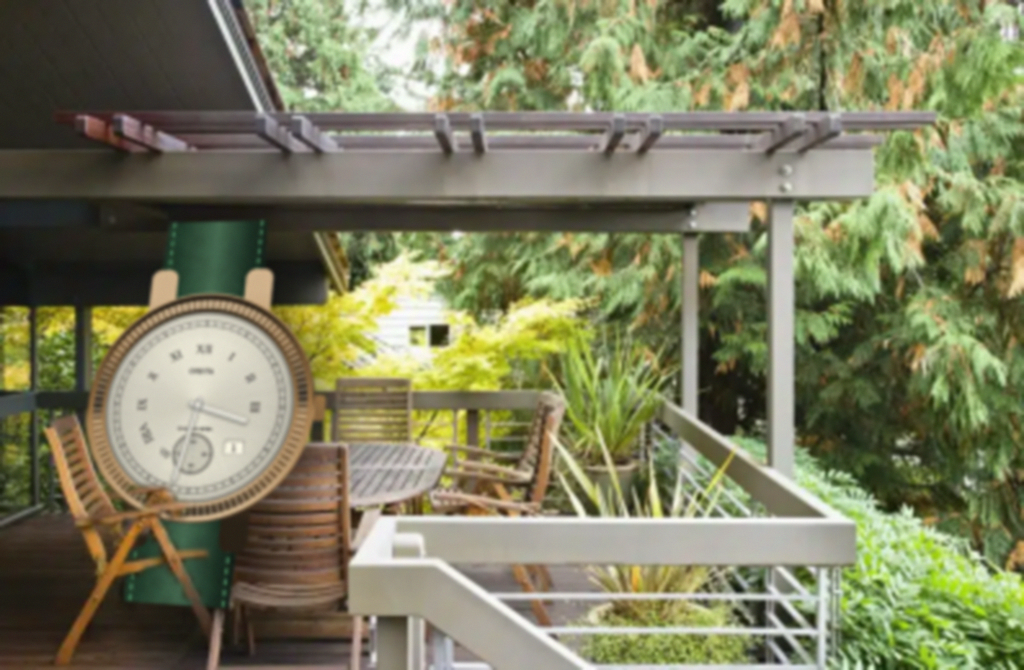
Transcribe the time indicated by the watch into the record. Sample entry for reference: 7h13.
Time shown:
3h32
